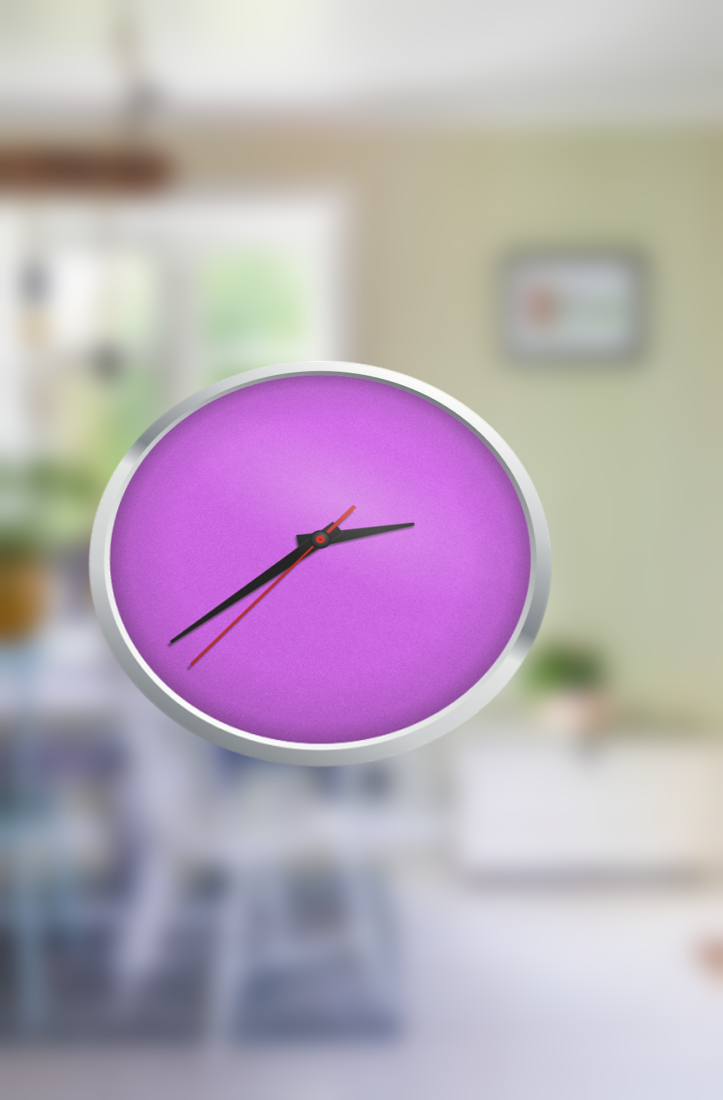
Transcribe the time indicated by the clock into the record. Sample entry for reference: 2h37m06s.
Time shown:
2h38m37s
